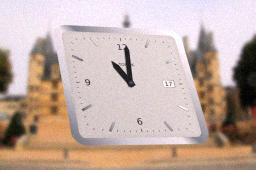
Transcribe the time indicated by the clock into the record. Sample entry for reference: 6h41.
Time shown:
11h01
